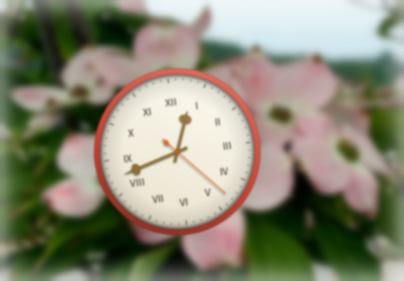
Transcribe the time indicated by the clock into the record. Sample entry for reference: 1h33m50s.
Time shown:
12h42m23s
